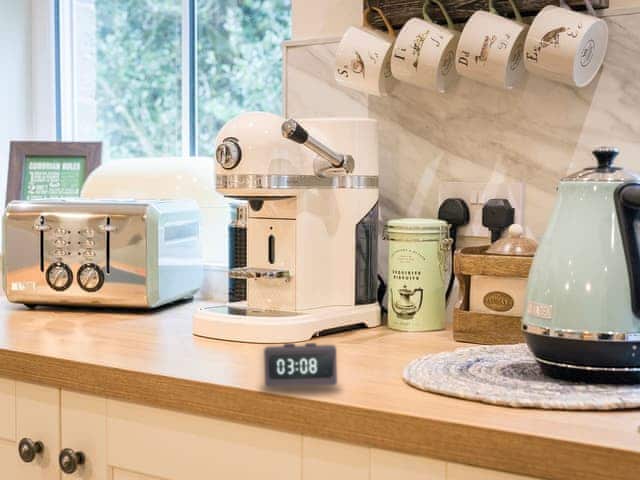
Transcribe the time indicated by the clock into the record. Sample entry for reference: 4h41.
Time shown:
3h08
